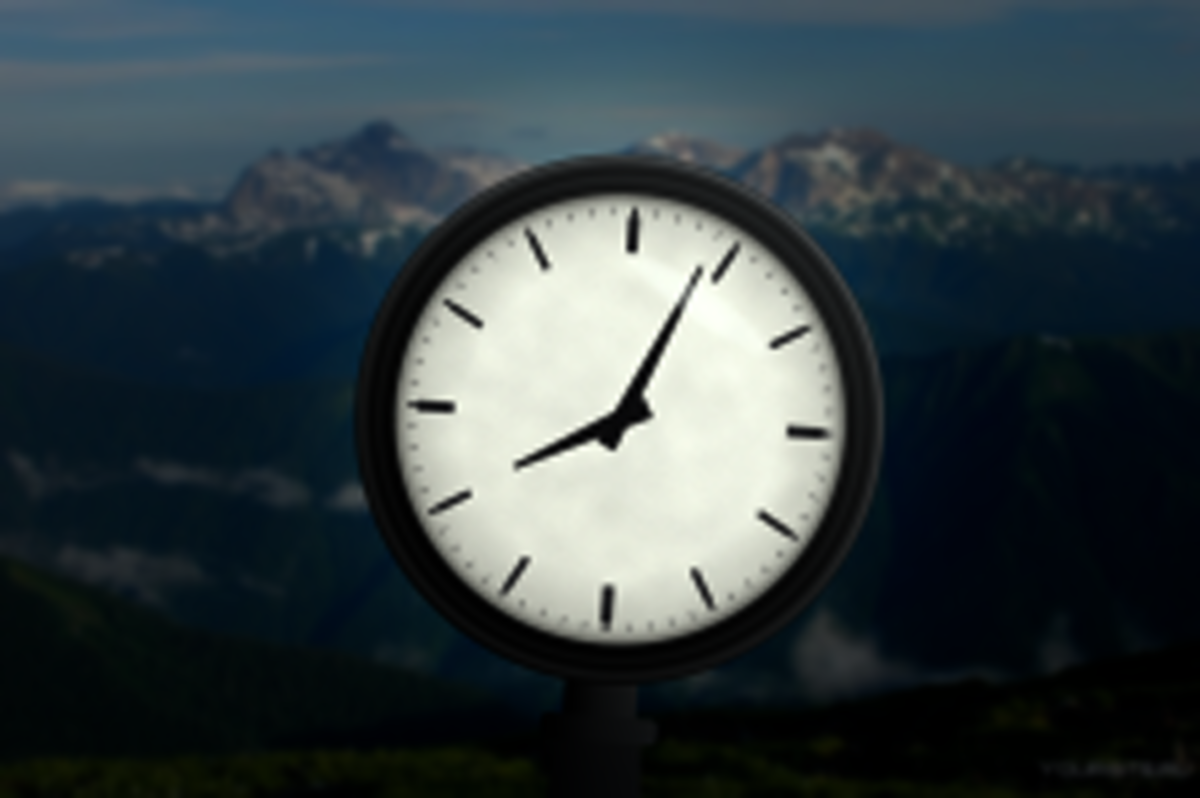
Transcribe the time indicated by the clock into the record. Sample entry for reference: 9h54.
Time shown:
8h04
